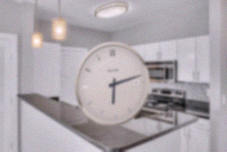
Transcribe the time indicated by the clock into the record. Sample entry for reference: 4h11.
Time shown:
6h13
